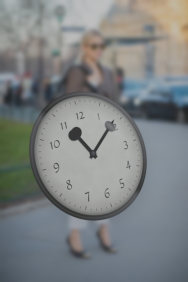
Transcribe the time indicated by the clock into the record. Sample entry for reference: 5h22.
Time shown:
11h09
